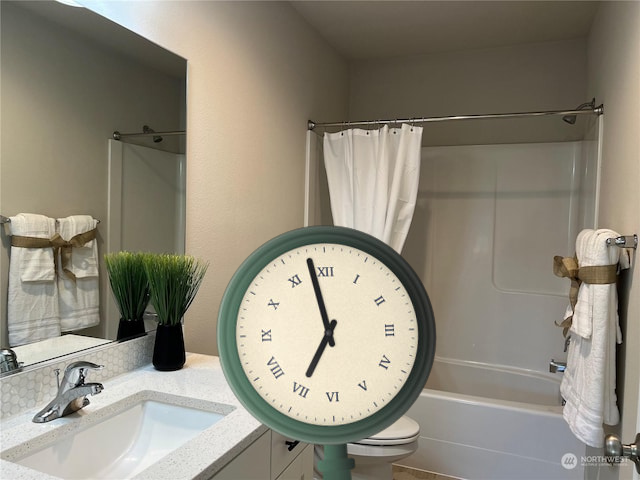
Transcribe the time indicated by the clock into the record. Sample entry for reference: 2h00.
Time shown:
6h58
